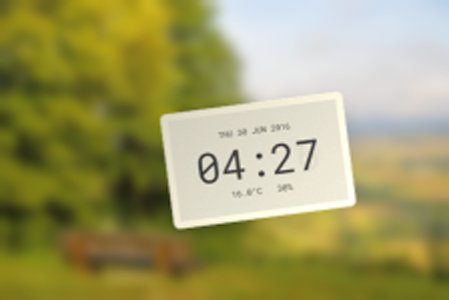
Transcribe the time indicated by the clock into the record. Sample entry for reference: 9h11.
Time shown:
4h27
